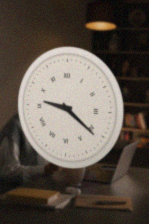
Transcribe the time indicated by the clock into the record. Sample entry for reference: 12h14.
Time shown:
9h21
